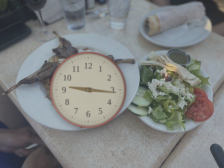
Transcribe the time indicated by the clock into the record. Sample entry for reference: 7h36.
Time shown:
9h16
